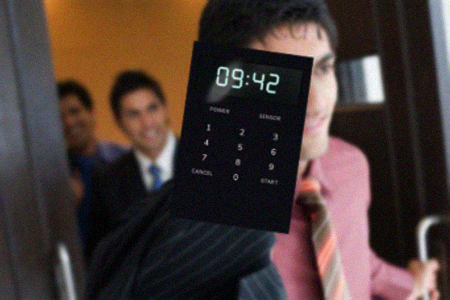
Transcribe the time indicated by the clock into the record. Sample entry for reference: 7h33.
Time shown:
9h42
